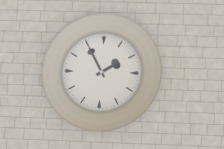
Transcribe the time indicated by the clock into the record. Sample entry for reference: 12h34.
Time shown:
1h55
